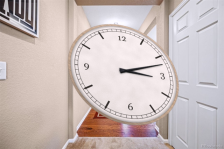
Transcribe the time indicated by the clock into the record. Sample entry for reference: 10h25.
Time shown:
3h12
